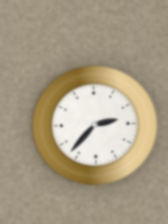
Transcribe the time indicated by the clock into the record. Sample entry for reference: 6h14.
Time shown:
2h37
